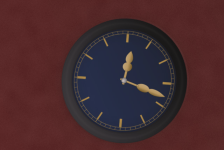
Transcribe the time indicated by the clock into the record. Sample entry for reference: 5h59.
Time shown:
12h18
